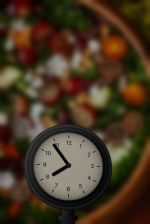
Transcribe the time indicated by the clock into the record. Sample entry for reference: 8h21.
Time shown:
7h54
